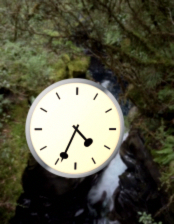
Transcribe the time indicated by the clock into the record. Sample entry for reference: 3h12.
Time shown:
4h34
